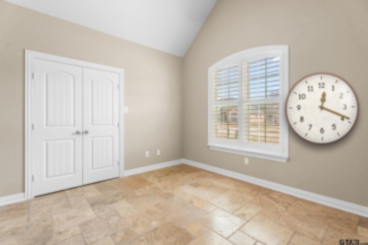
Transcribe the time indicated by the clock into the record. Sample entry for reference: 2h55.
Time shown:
12h19
